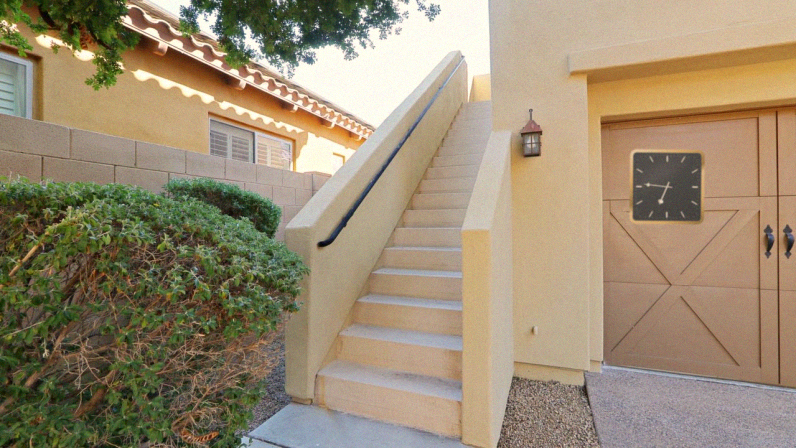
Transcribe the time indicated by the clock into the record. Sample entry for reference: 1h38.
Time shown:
6h46
